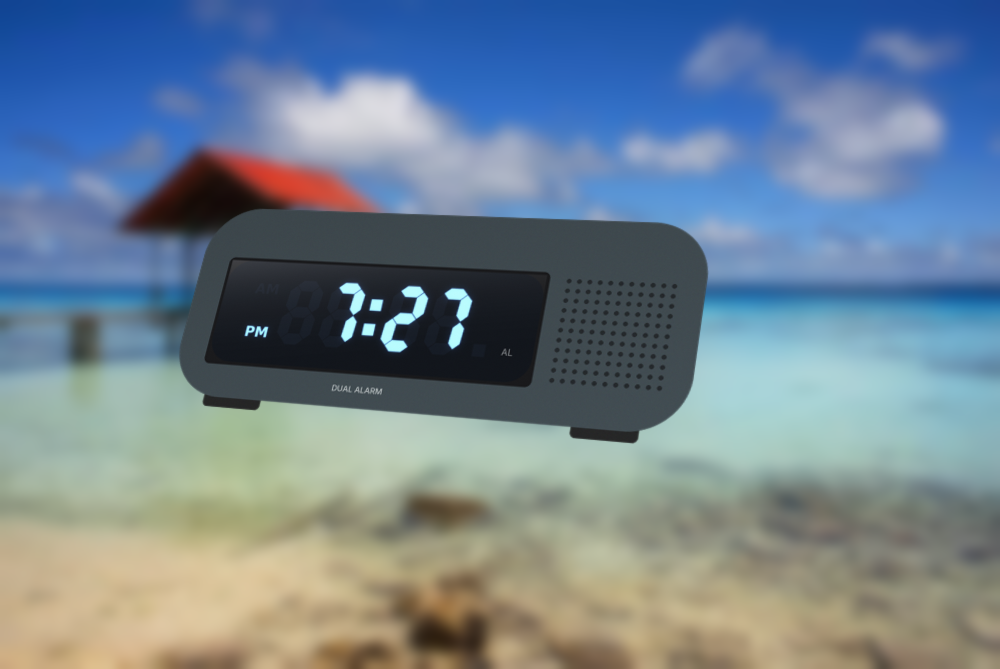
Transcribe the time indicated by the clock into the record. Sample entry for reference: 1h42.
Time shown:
7h27
